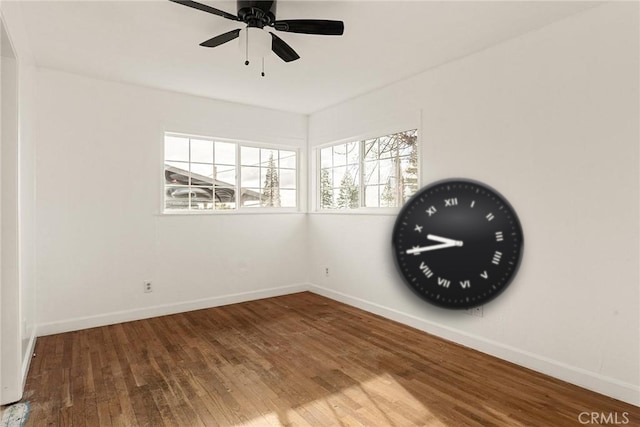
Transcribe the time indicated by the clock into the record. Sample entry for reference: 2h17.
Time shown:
9h45
